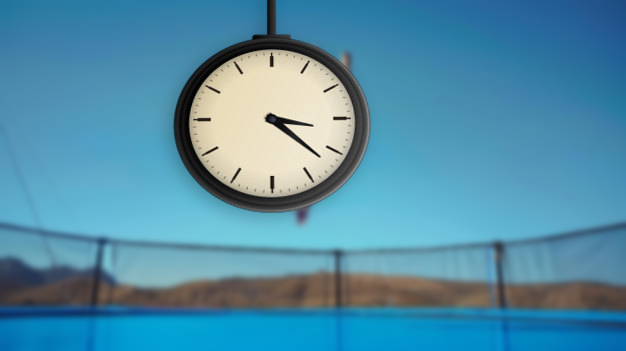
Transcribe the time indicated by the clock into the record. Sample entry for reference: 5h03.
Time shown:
3h22
